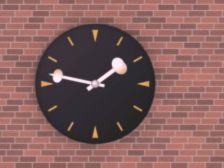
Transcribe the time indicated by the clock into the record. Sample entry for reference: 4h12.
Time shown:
1h47
